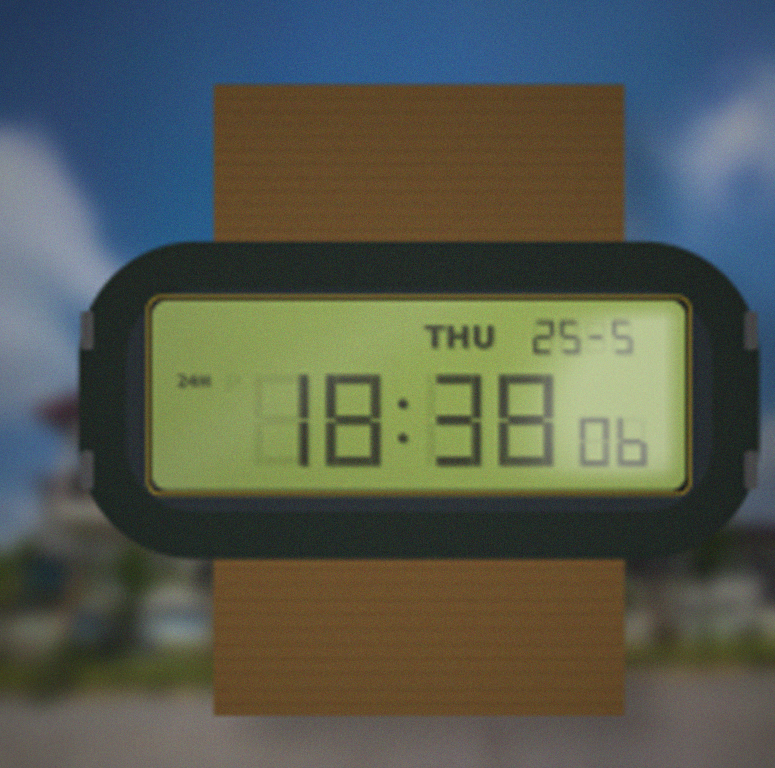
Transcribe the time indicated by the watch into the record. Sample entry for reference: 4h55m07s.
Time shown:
18h38m06s
